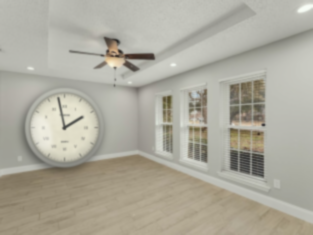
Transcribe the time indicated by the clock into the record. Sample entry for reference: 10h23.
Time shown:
1h58
